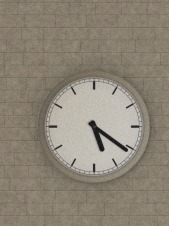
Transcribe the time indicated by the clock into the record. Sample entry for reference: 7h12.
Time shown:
5h21
